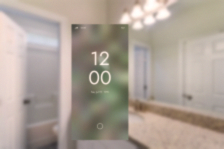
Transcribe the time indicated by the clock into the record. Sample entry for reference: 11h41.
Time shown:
12h00
